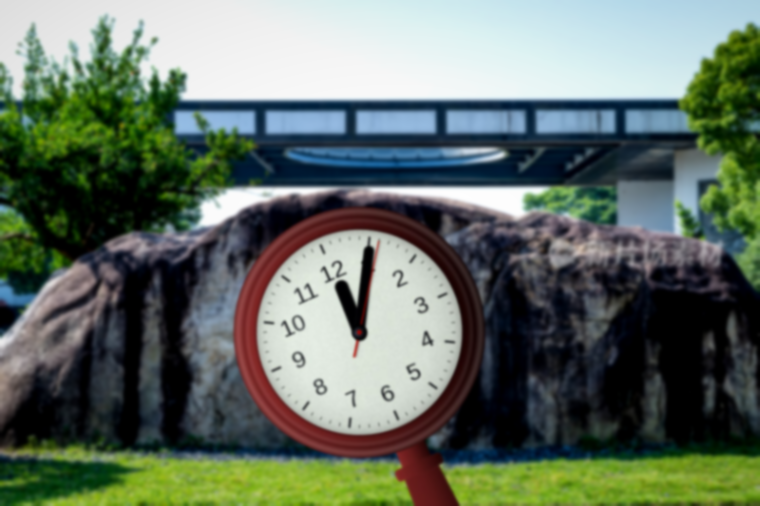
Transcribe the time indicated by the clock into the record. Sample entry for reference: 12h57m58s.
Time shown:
12h05m06s
